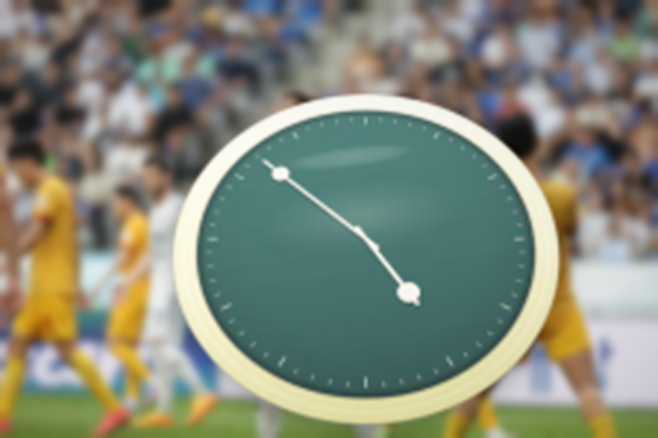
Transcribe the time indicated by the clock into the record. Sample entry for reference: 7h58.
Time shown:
4h52
